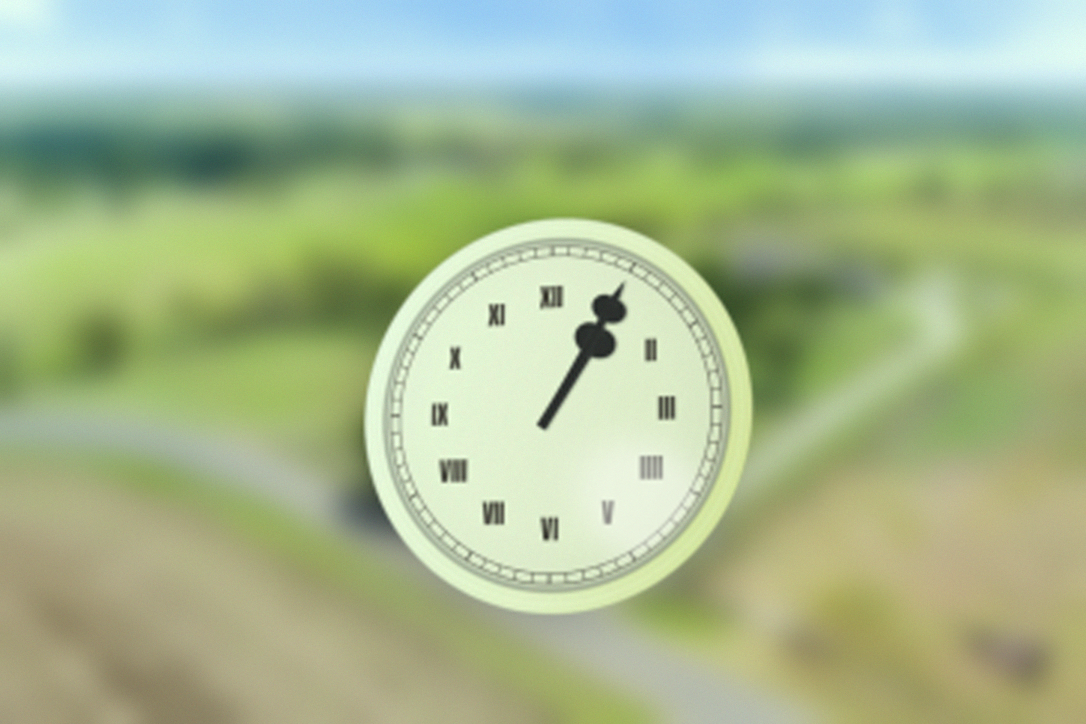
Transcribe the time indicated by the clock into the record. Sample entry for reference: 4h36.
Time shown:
1h05
